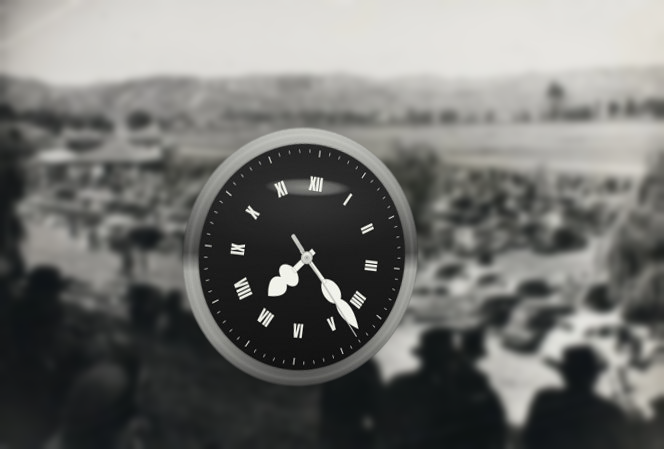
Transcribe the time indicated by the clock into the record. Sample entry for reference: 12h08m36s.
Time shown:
7h22m23s
